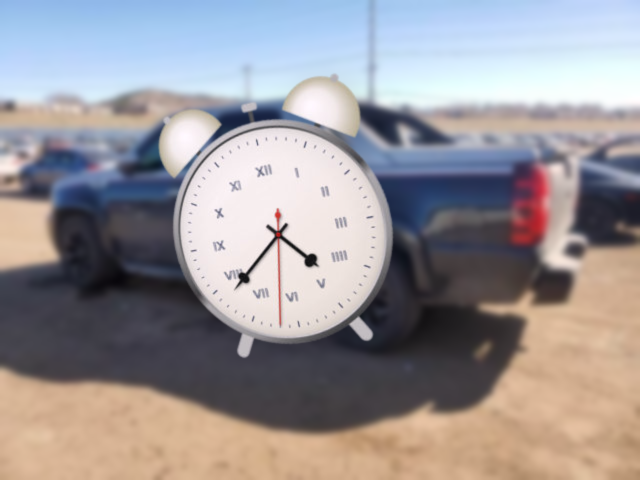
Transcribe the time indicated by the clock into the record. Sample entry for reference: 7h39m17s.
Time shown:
4h38m32s
